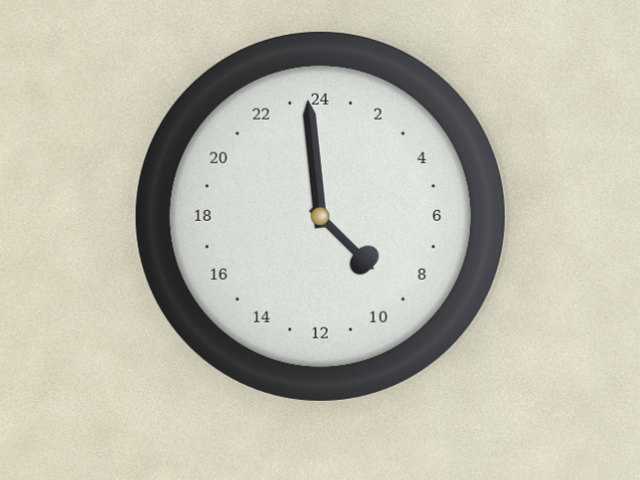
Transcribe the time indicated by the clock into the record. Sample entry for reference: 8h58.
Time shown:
8h59
